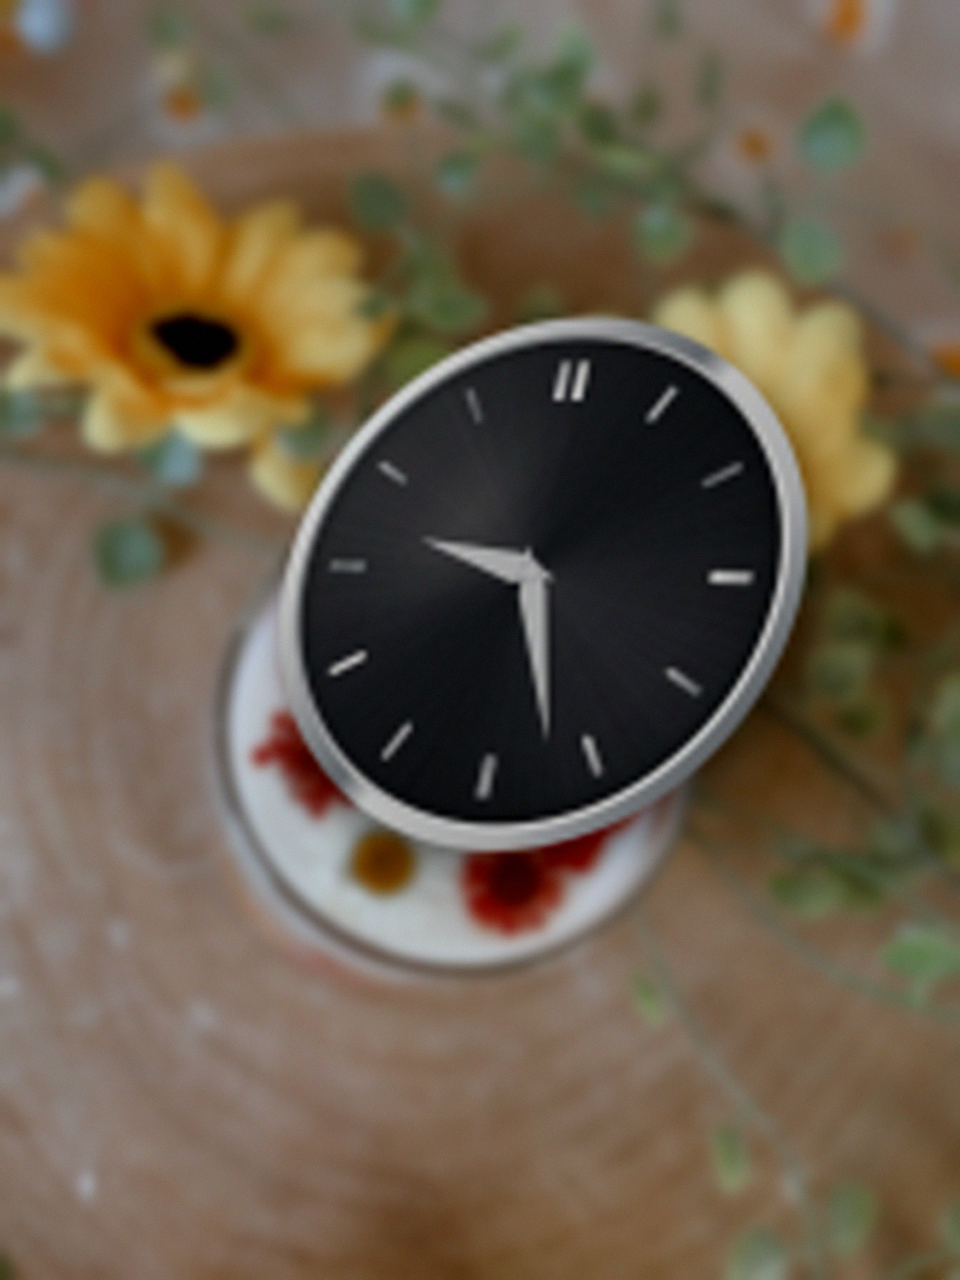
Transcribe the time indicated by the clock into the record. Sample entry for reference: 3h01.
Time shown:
9h27
